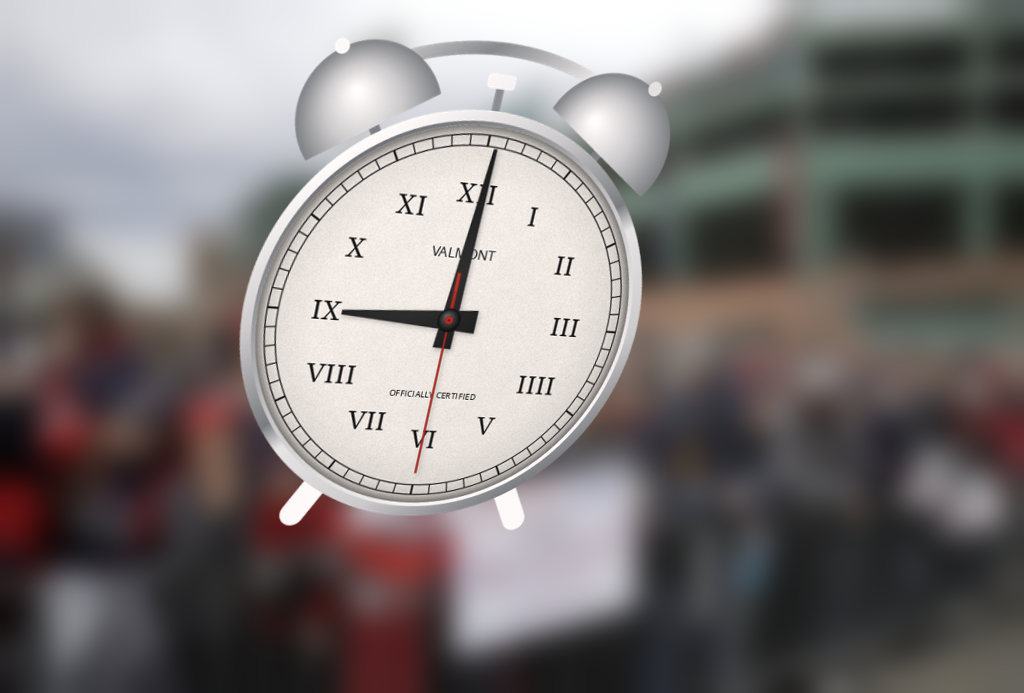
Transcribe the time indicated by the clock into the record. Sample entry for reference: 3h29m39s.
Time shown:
9h00m30s
